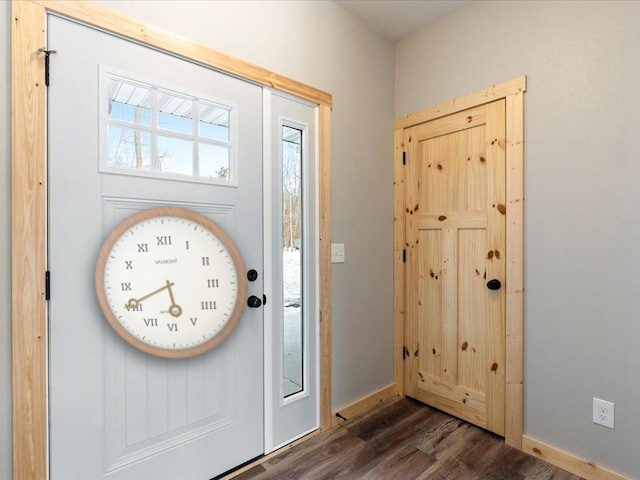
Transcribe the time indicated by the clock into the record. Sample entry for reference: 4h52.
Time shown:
5h41
